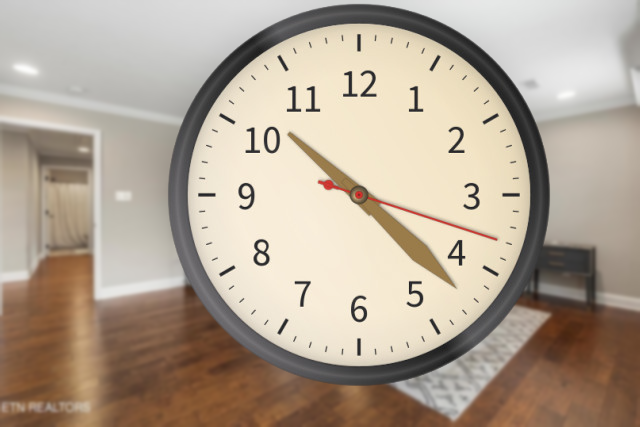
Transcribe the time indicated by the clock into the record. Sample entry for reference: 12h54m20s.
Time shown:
10h22m18s
